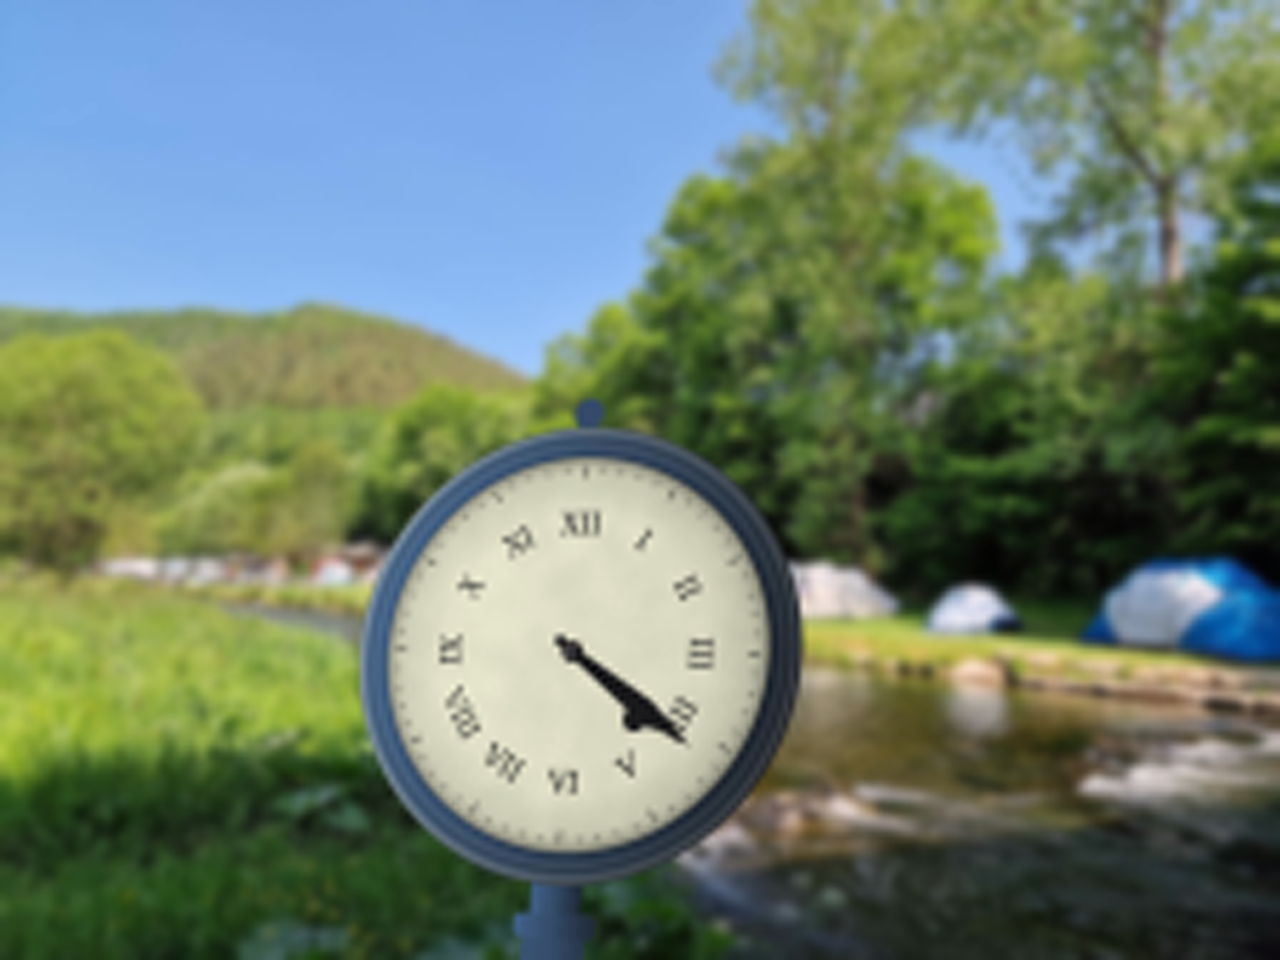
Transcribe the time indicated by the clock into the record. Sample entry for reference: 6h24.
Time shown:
4h21
